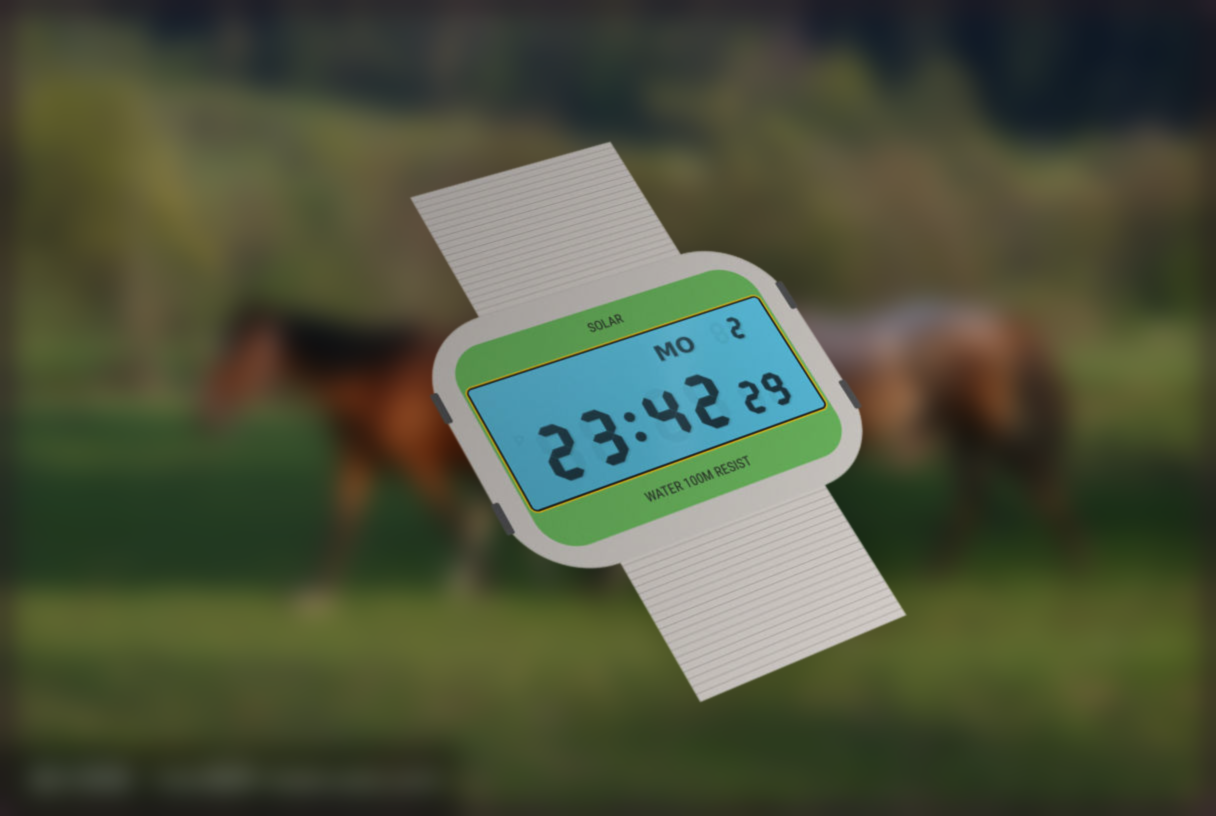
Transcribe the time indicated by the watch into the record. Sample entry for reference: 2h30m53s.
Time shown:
23h42m29s
